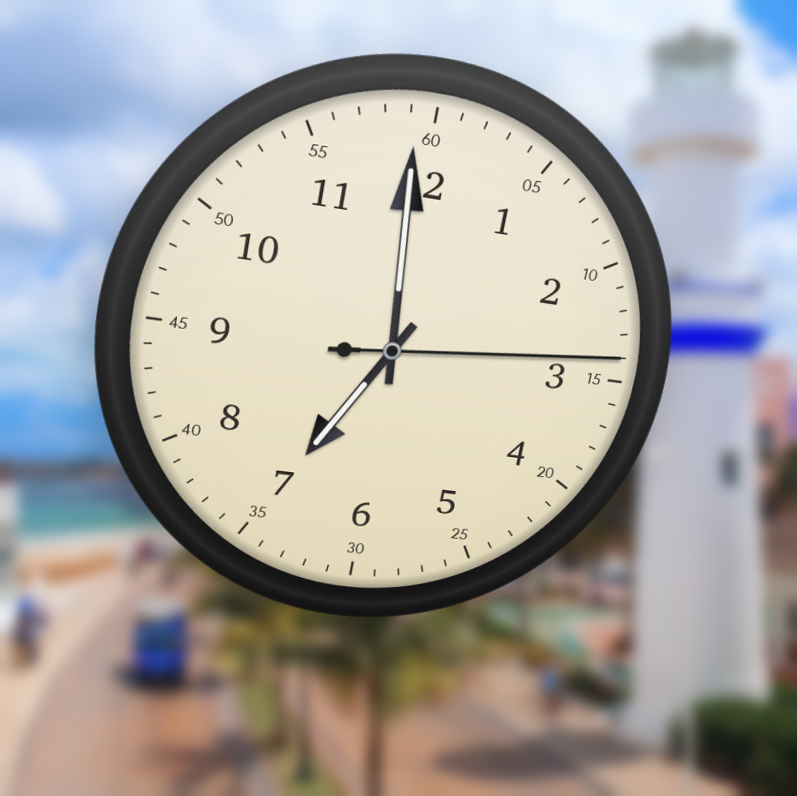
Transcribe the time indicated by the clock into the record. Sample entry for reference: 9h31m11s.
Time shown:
6h59m14s
